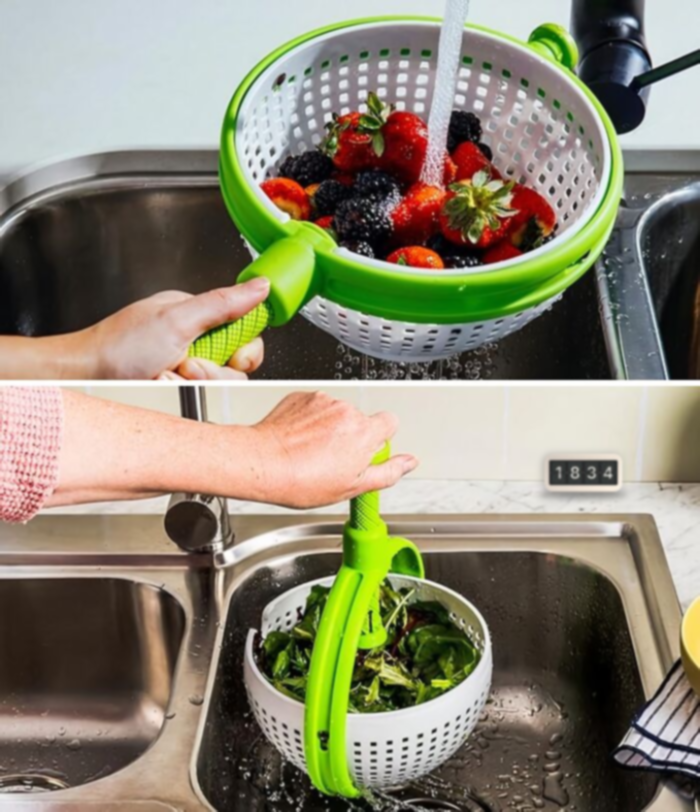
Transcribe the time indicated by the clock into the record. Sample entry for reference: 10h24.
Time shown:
18h34
